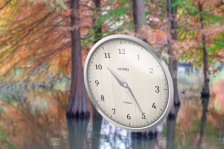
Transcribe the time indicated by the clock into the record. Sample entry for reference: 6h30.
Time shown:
10h25
